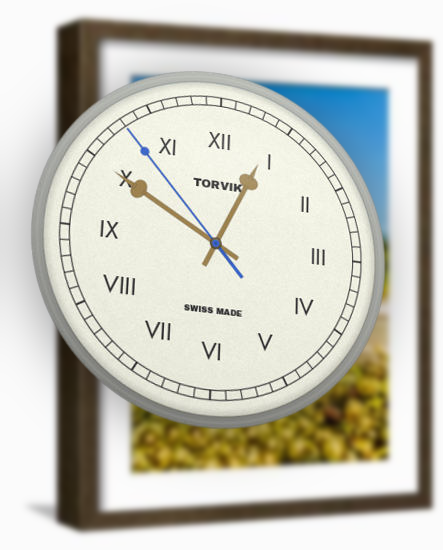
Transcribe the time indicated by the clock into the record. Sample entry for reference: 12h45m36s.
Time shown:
12h49m53s
